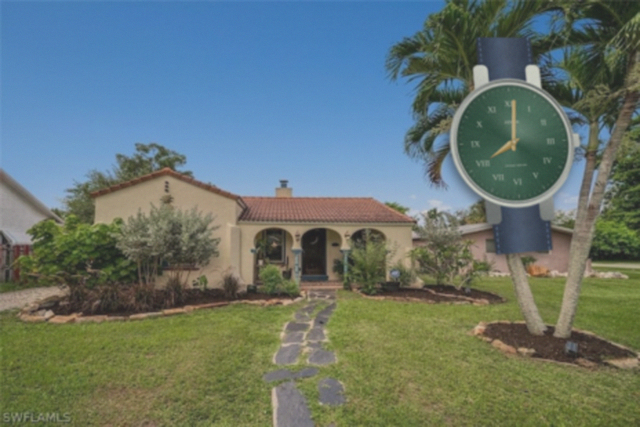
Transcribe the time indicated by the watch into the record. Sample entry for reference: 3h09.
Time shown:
8h01
